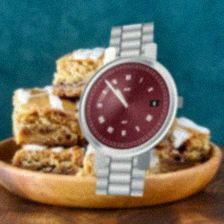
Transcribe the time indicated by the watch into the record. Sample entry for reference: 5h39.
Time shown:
10h53
